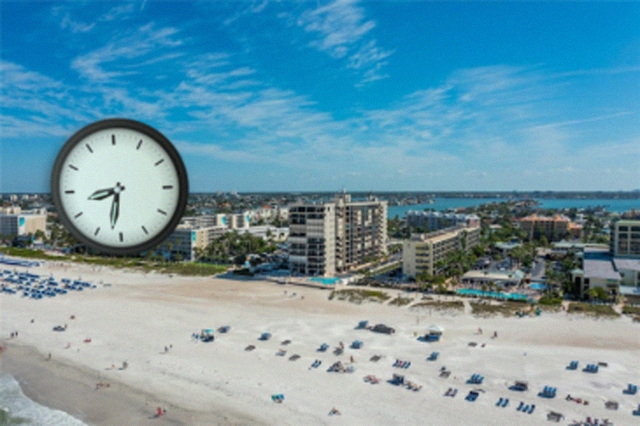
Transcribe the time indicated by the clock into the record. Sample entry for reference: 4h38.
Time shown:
8h32
